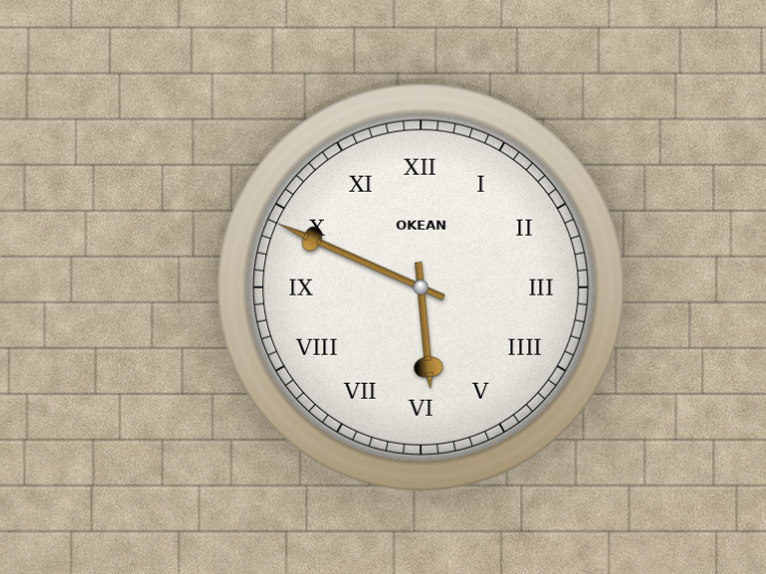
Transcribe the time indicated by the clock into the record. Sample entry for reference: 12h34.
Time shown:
5h49
